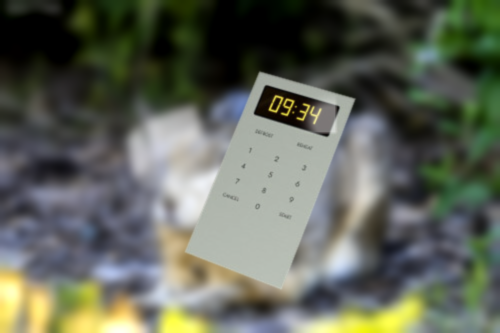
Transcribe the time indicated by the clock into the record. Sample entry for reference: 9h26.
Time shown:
9h34
